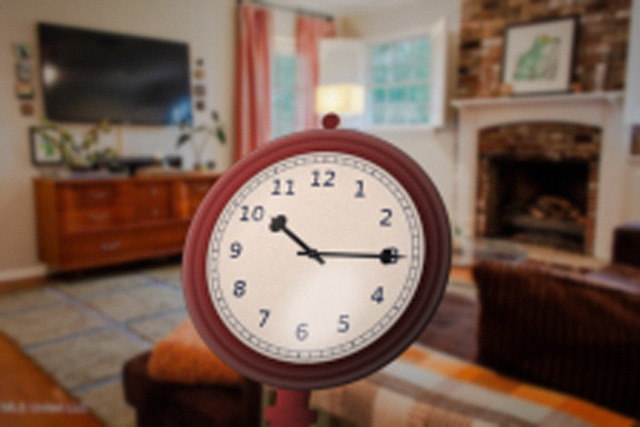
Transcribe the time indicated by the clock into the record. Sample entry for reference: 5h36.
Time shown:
10h15
